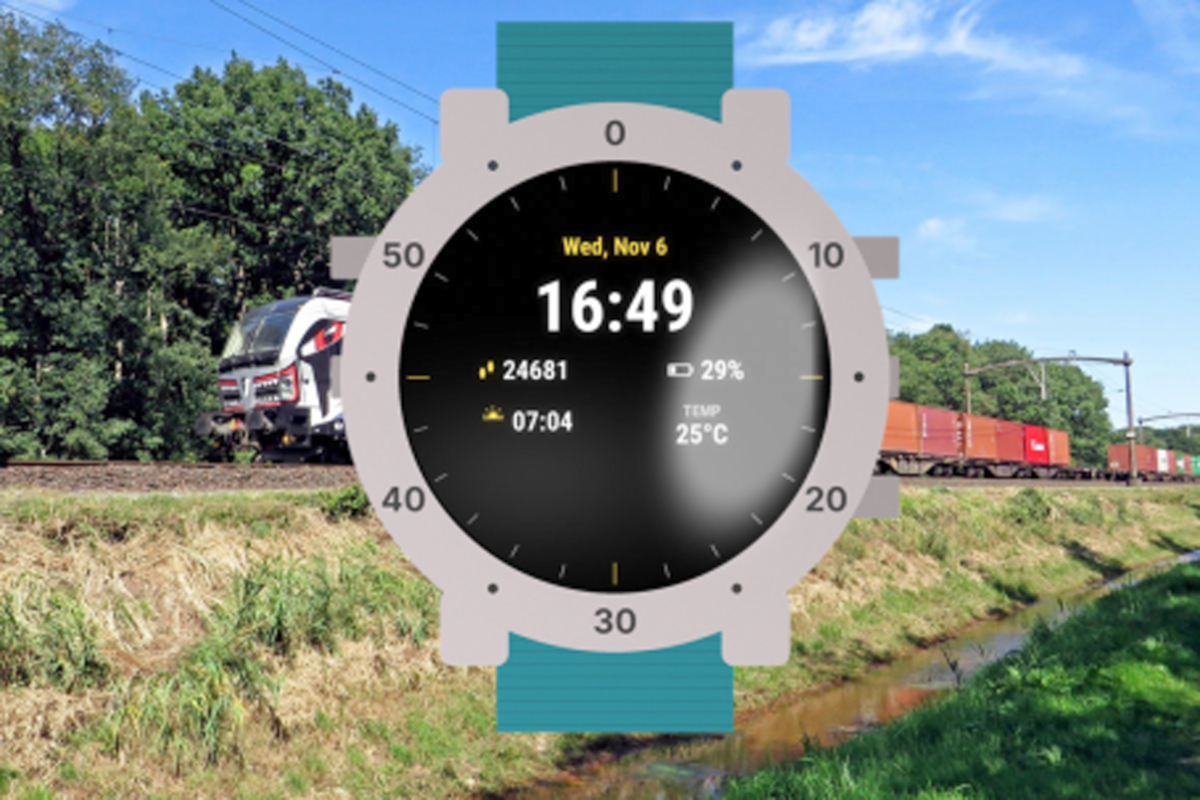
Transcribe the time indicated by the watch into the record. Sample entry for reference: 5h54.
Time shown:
16h49
